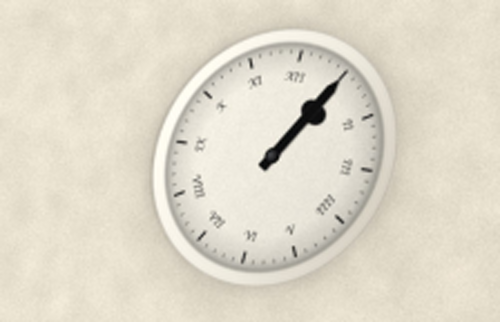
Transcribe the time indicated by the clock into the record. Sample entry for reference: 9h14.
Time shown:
1h05
